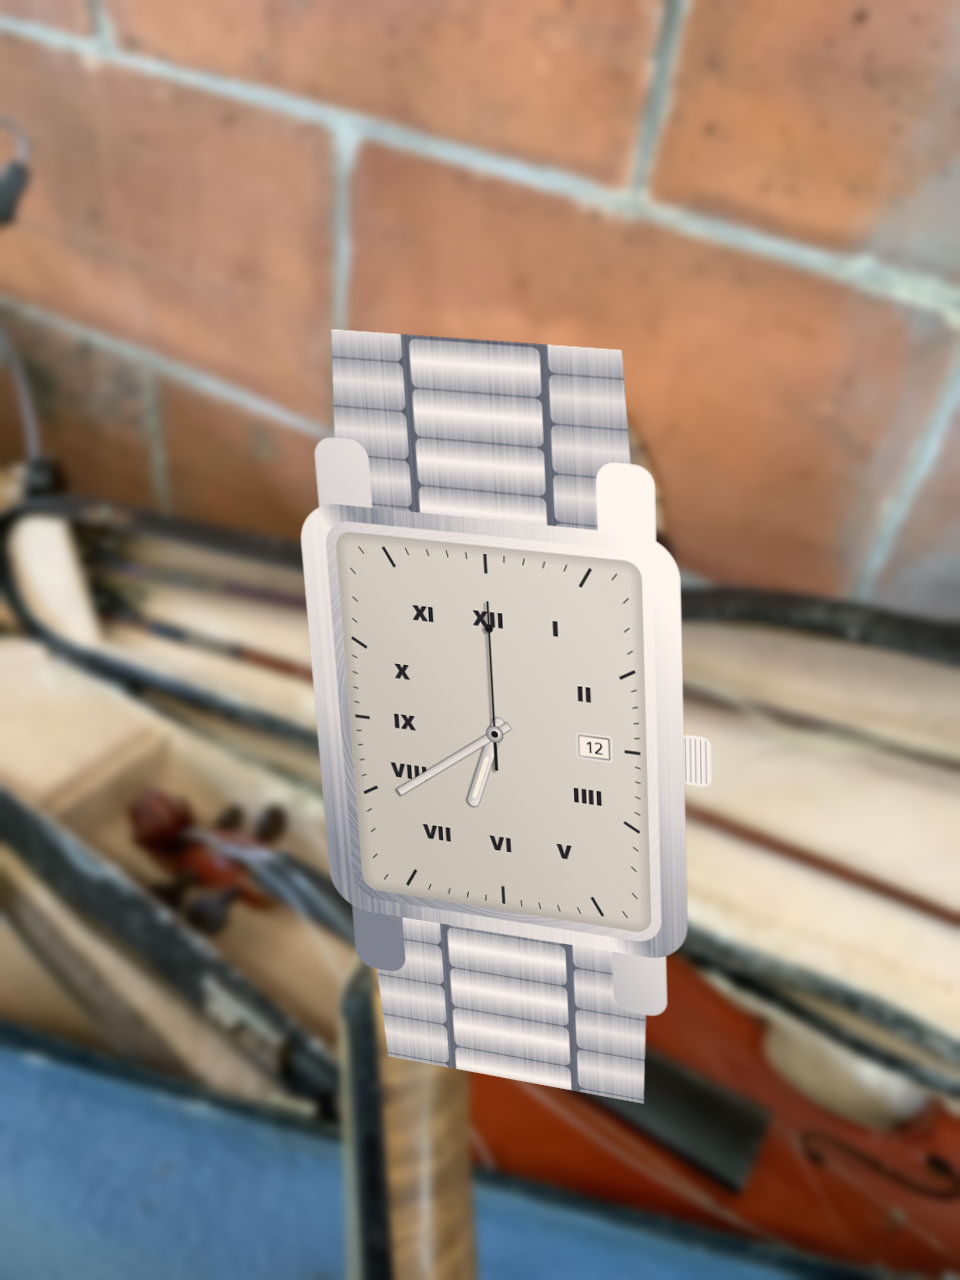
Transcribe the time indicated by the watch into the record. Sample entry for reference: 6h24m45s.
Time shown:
6h39m00s
